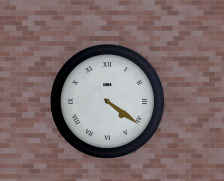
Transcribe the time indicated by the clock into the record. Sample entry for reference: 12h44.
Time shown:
4h21
